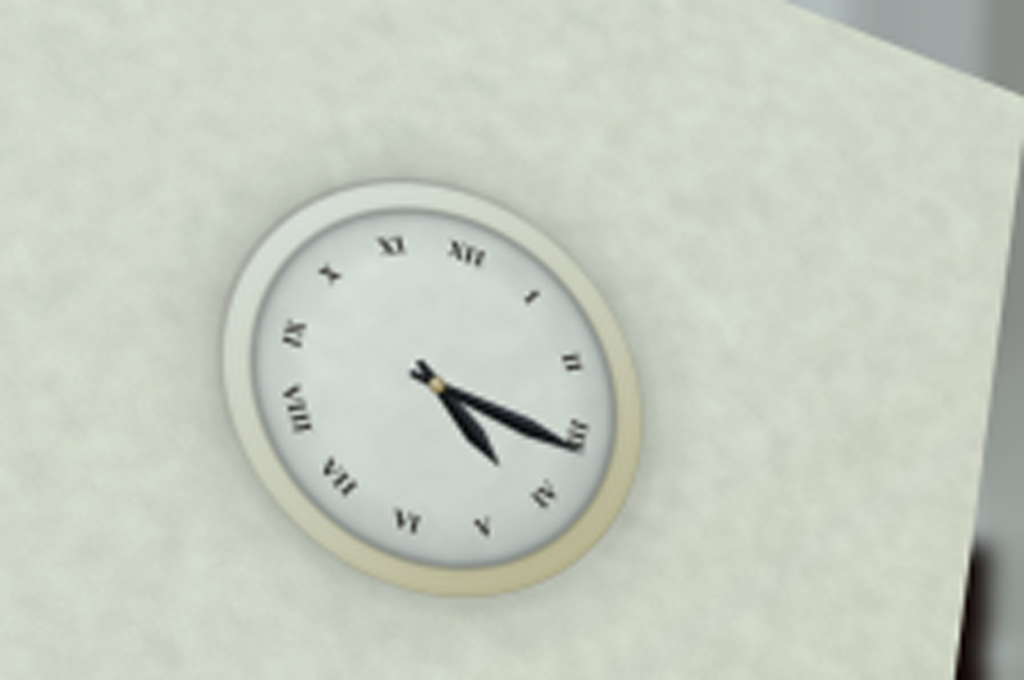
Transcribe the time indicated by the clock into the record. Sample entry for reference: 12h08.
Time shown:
4h16
